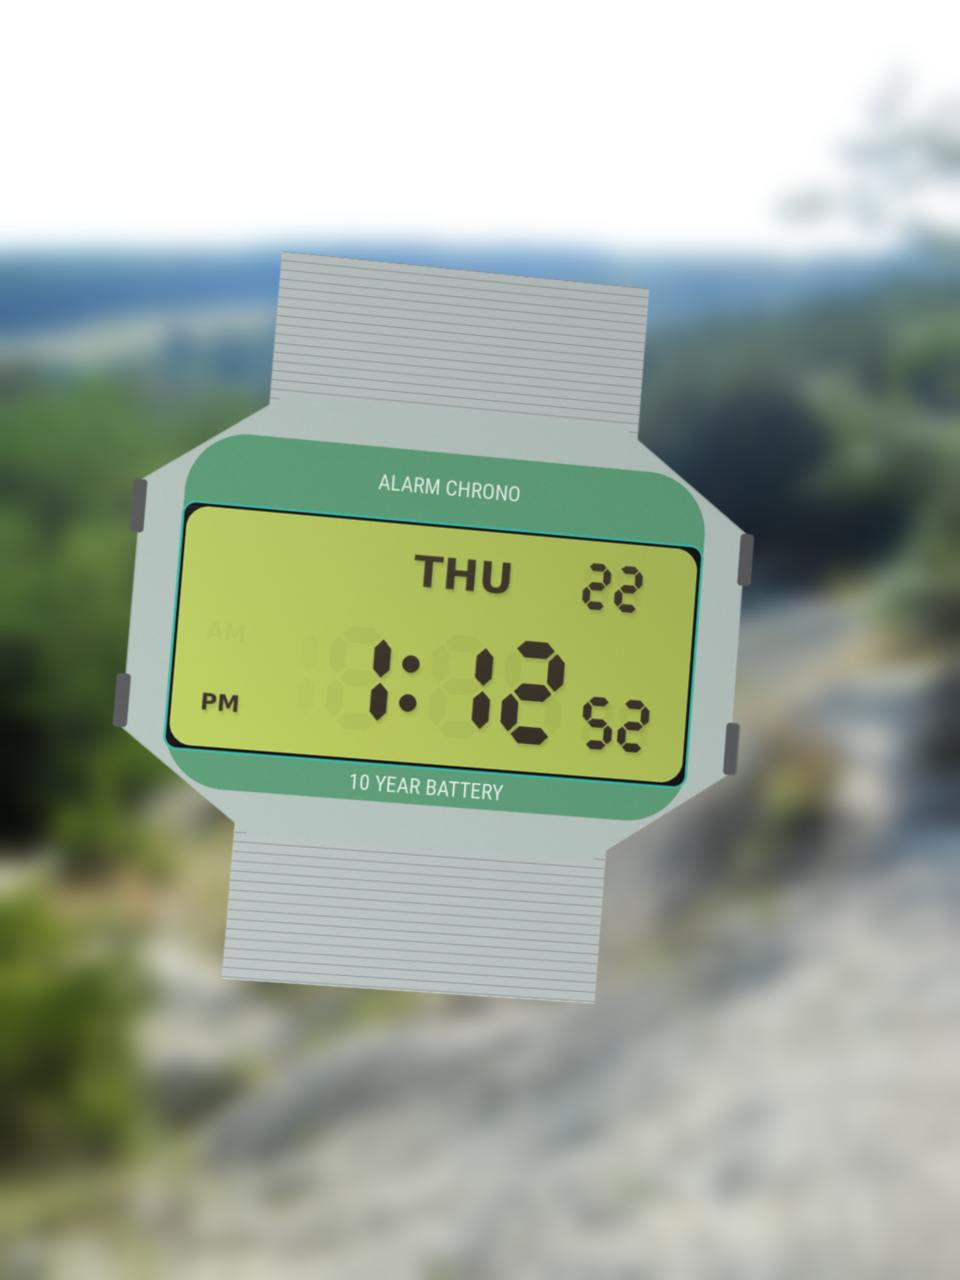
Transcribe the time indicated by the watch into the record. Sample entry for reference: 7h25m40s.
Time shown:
1h12m52s
